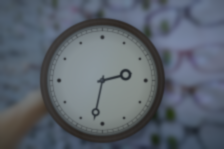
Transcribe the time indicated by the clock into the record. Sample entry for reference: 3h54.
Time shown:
2h32
